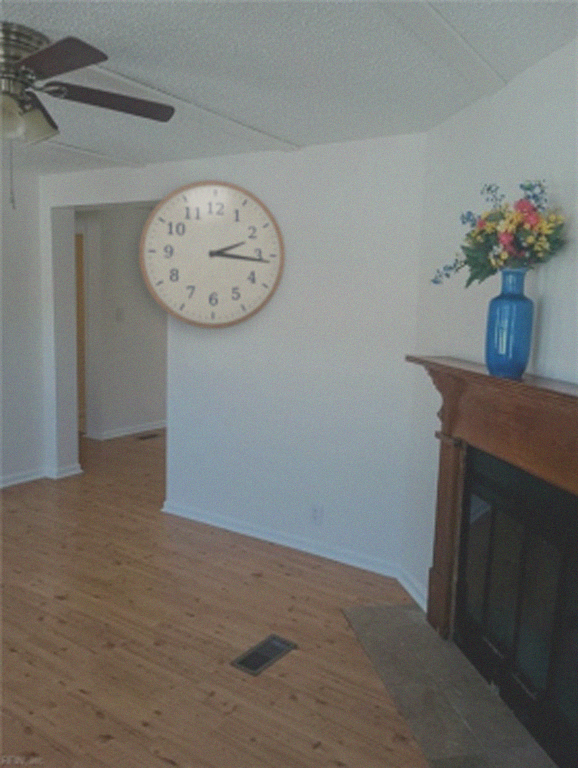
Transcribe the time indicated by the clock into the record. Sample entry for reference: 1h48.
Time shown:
2h16
